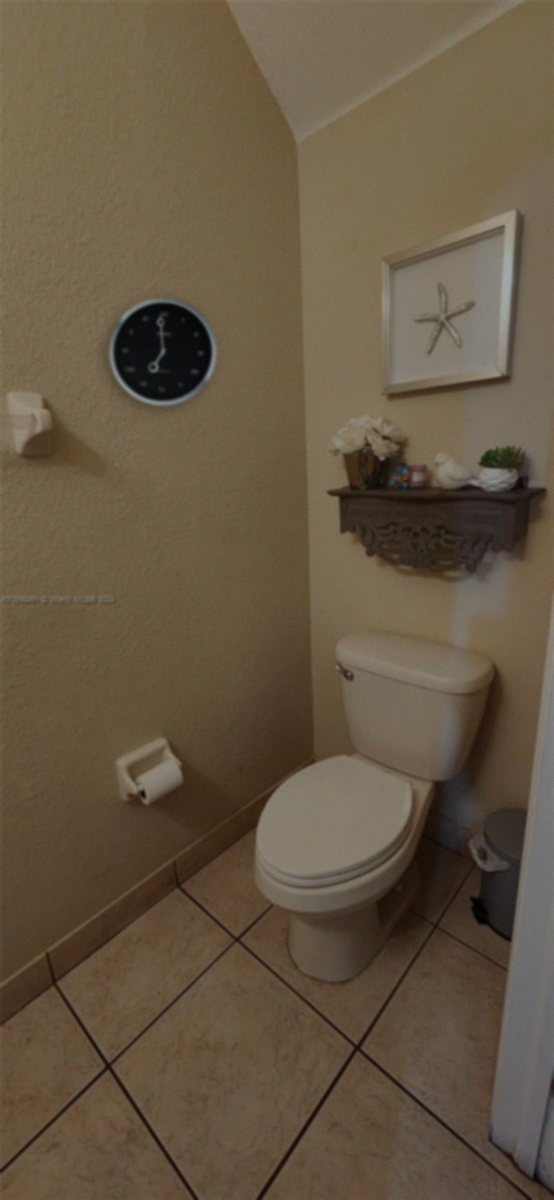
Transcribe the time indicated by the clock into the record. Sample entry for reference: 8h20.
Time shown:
6h59
